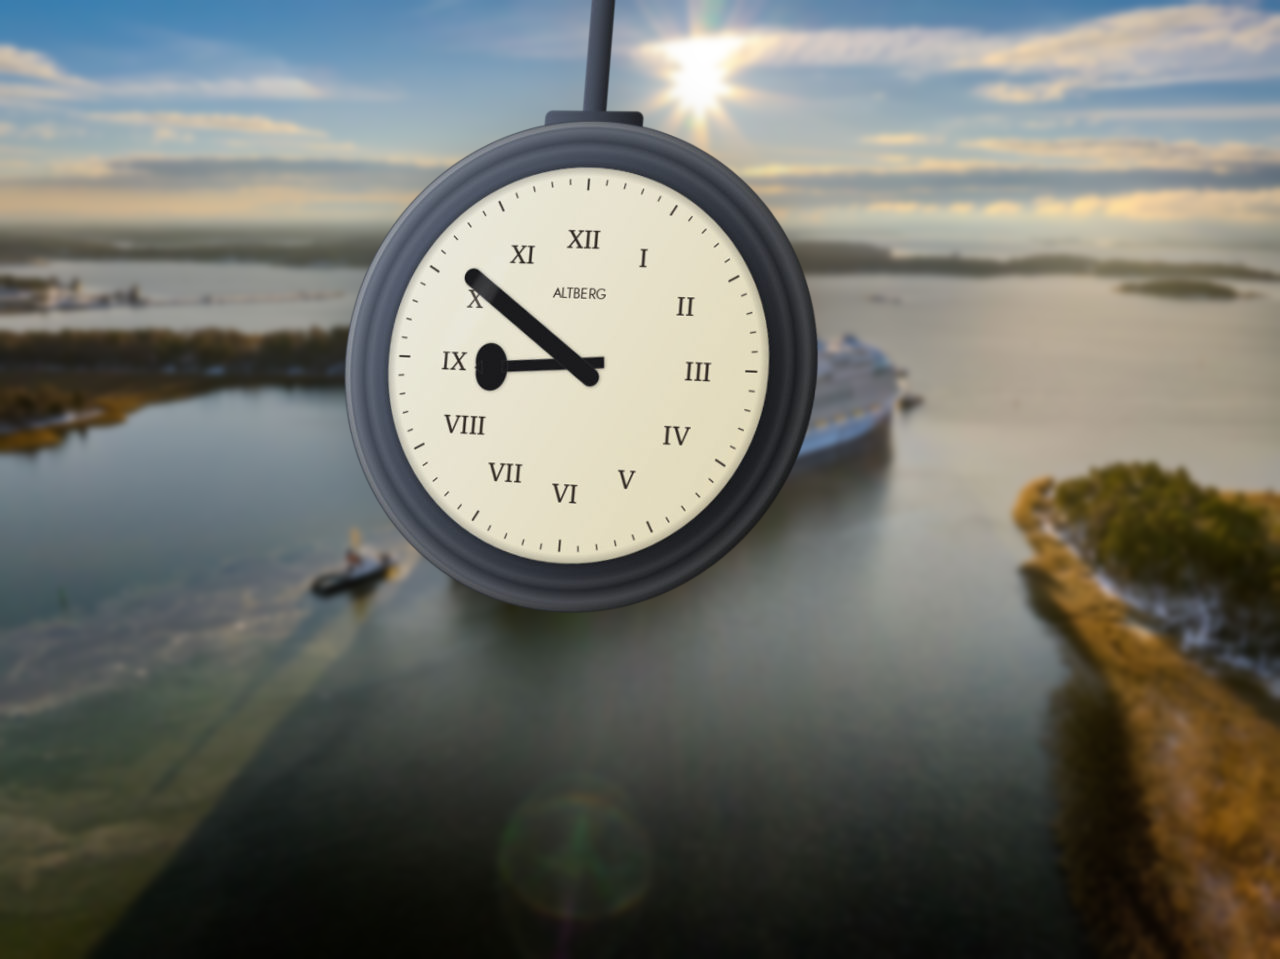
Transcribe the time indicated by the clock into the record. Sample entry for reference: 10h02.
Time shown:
8h51
